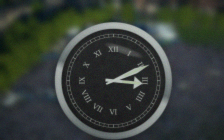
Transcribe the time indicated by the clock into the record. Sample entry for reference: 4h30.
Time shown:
3h11
